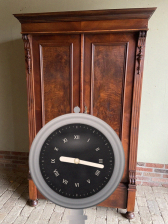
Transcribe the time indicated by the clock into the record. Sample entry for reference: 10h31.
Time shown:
9h17
